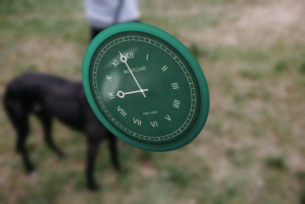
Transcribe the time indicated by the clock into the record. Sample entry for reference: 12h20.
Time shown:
8h58
